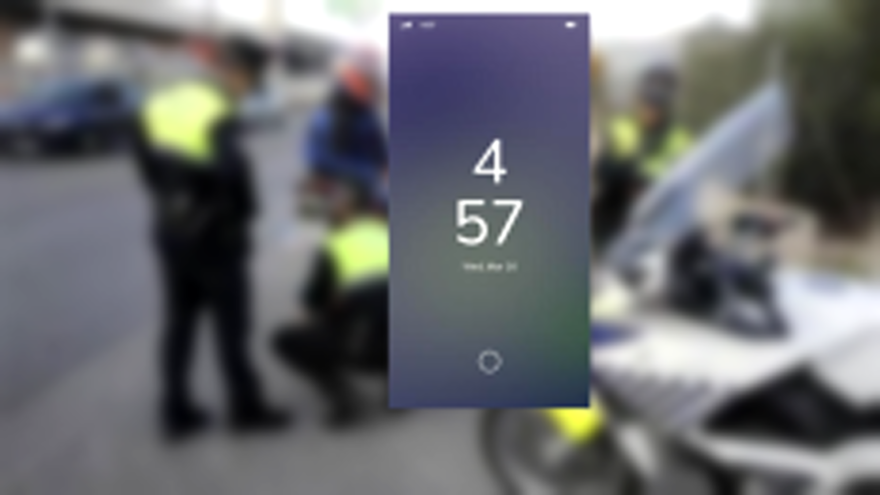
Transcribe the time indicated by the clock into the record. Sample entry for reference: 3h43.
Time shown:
4h57
